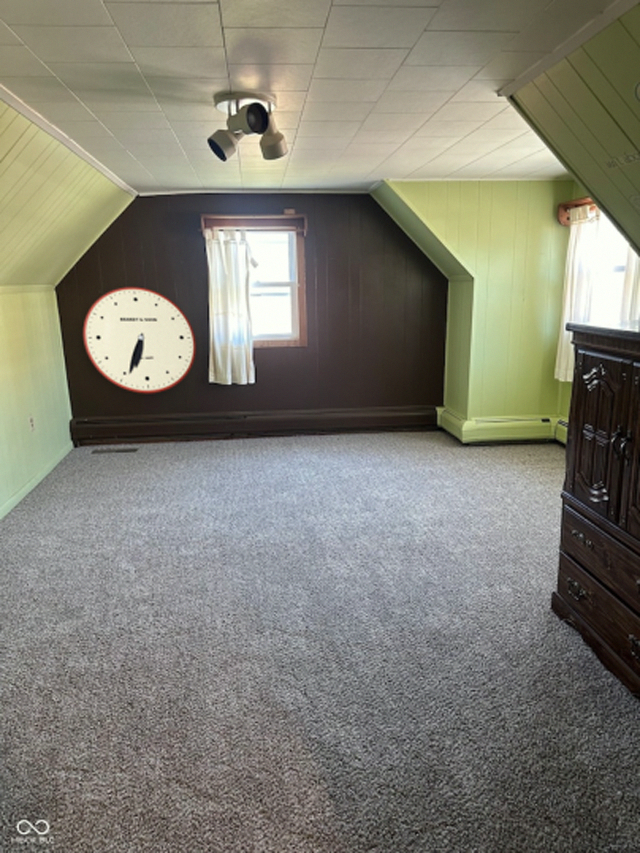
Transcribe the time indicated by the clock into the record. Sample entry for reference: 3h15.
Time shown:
6h34
